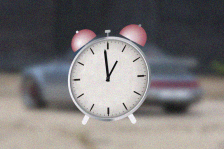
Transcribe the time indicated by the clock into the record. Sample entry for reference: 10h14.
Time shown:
12h59
